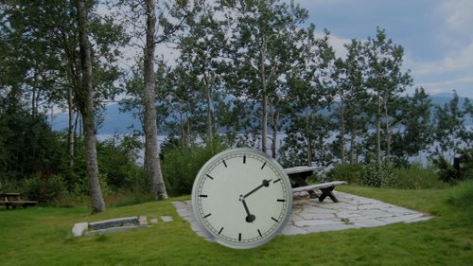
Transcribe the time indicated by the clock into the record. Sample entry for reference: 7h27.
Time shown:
5h09
